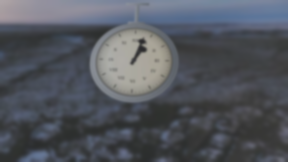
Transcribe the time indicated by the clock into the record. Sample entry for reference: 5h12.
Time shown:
1h03
